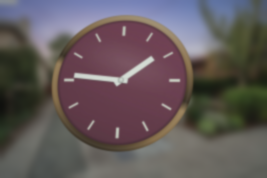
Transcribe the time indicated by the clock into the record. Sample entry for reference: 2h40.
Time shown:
1h46
